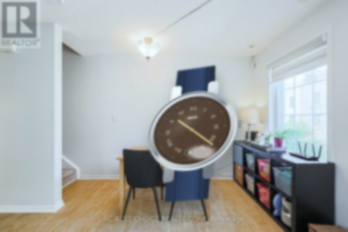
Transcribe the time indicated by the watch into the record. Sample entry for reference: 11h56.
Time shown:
10h22
